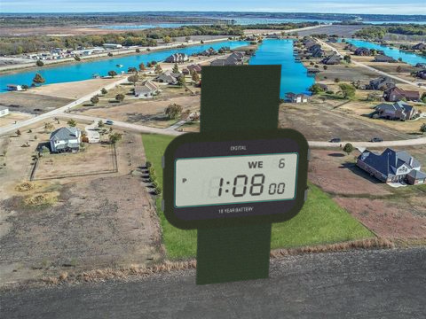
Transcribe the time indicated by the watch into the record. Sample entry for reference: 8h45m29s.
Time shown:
1h08m00s
